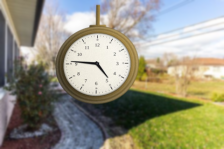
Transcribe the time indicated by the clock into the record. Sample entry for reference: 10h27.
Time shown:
4h46
